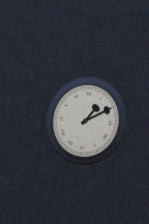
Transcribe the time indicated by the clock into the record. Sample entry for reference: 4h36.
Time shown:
1h10
